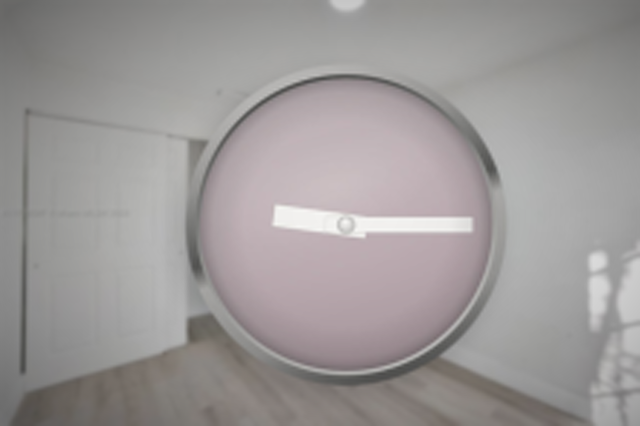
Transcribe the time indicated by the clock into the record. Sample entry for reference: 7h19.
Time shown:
9h15
